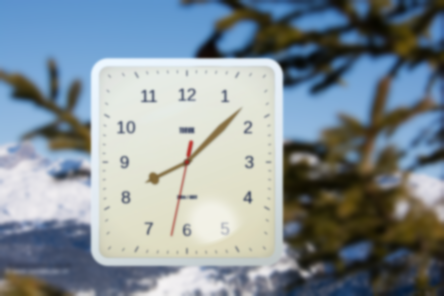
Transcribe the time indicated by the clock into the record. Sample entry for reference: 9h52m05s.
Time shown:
8h07m32s
